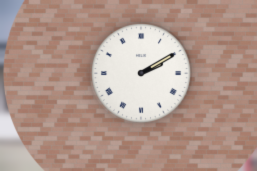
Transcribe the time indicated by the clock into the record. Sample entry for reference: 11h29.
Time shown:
2h10
